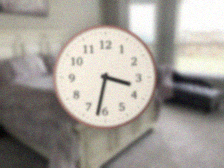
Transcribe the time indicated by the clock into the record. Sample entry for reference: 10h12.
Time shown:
3h32
